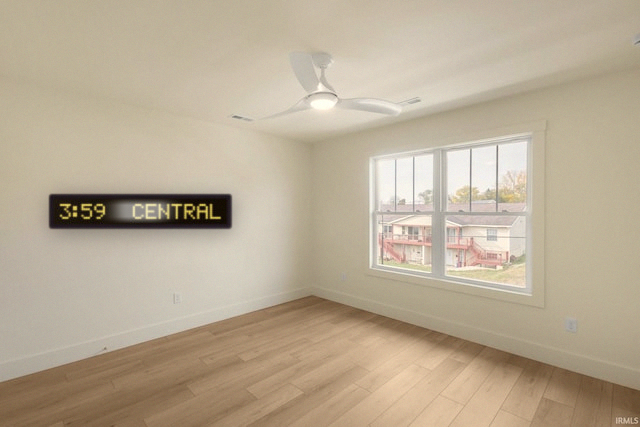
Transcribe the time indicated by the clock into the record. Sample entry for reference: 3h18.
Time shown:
3h59
